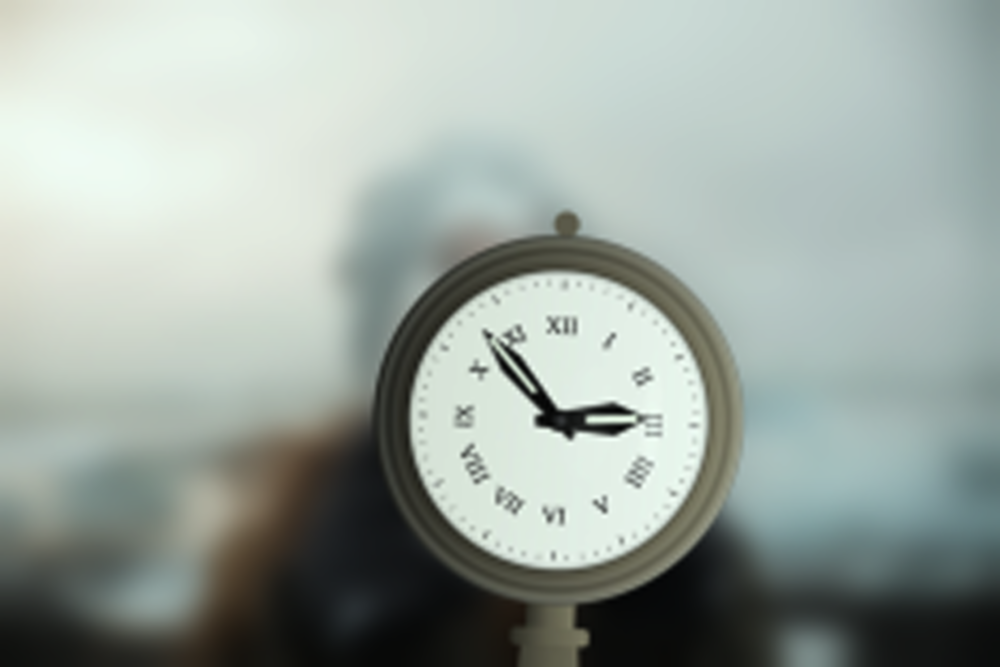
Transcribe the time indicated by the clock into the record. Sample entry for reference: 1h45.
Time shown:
2h53
